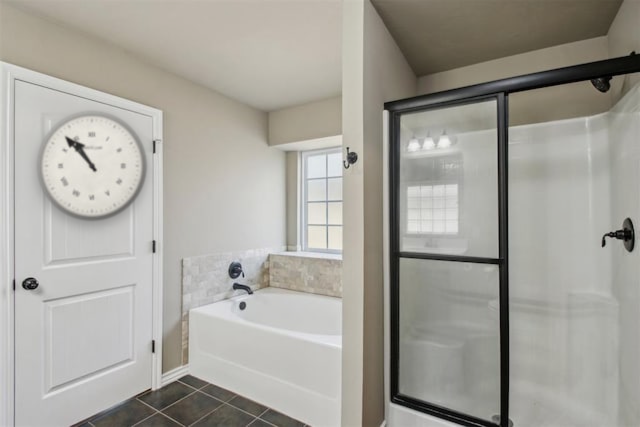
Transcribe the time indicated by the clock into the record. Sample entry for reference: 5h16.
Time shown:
10h53
